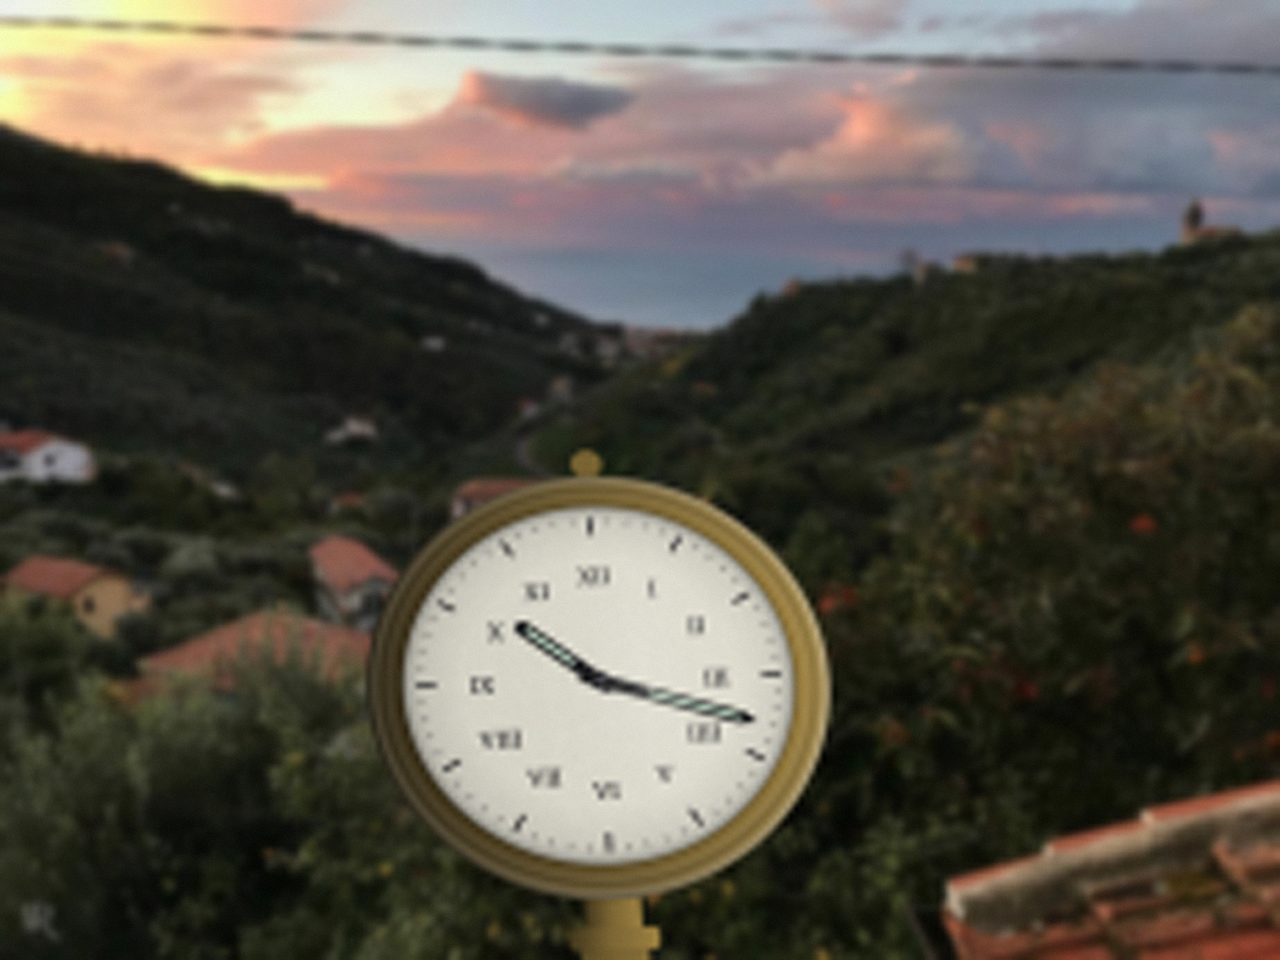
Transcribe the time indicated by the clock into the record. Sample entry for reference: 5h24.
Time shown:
10h18
